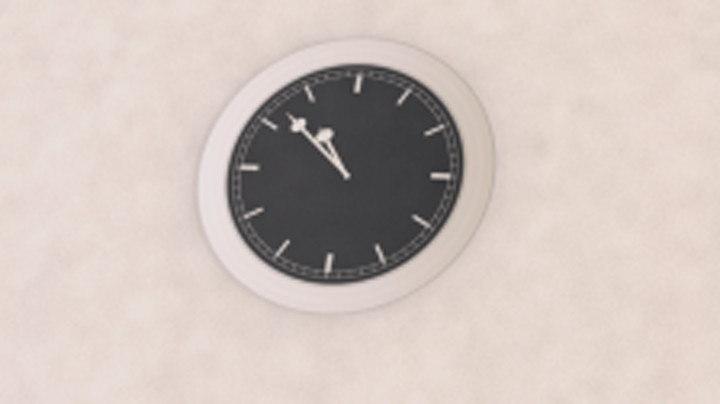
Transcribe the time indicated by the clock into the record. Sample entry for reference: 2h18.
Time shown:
10h52
